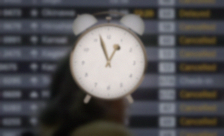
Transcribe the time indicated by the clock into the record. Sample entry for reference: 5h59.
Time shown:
12h57
